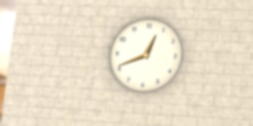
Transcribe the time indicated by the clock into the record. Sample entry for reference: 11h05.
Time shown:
12h41
